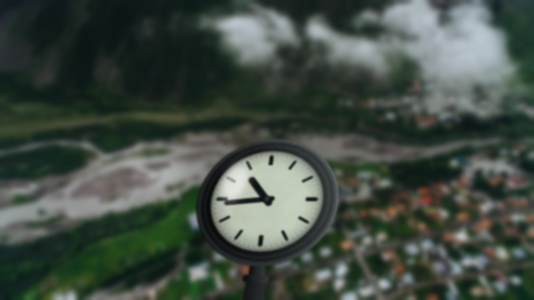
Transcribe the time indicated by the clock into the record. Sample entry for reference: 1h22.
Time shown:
10h44
